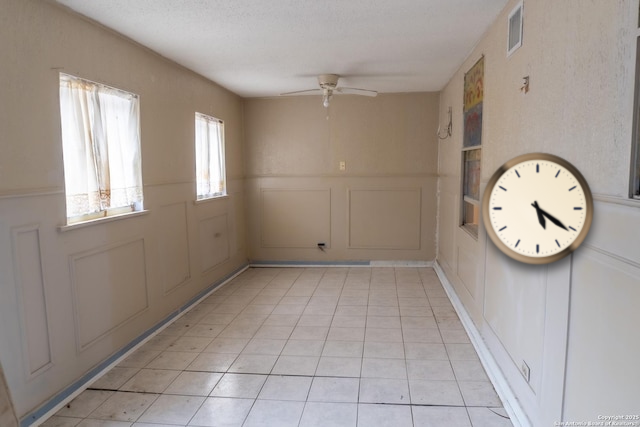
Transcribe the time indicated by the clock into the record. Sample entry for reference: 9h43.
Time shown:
5h21
